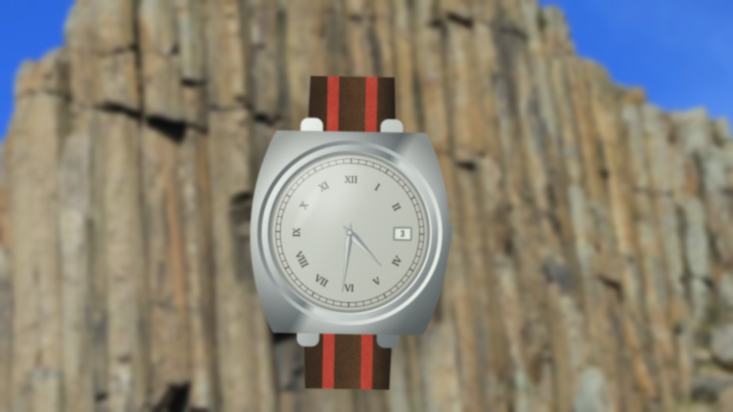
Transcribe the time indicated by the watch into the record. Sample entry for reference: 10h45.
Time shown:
4h31
